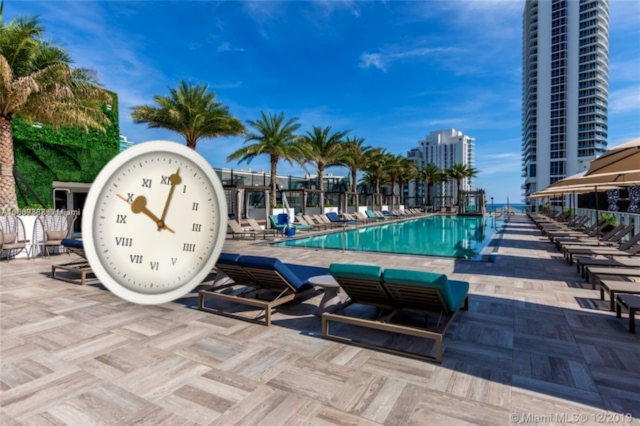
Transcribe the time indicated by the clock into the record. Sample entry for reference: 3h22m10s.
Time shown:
10h01m49s
